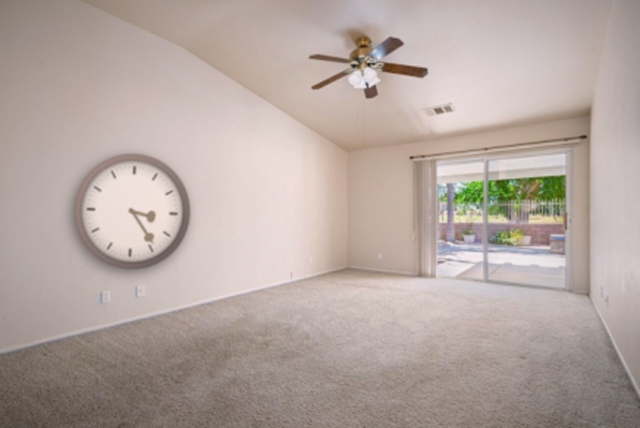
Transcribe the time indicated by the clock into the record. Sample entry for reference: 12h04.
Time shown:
3h24
